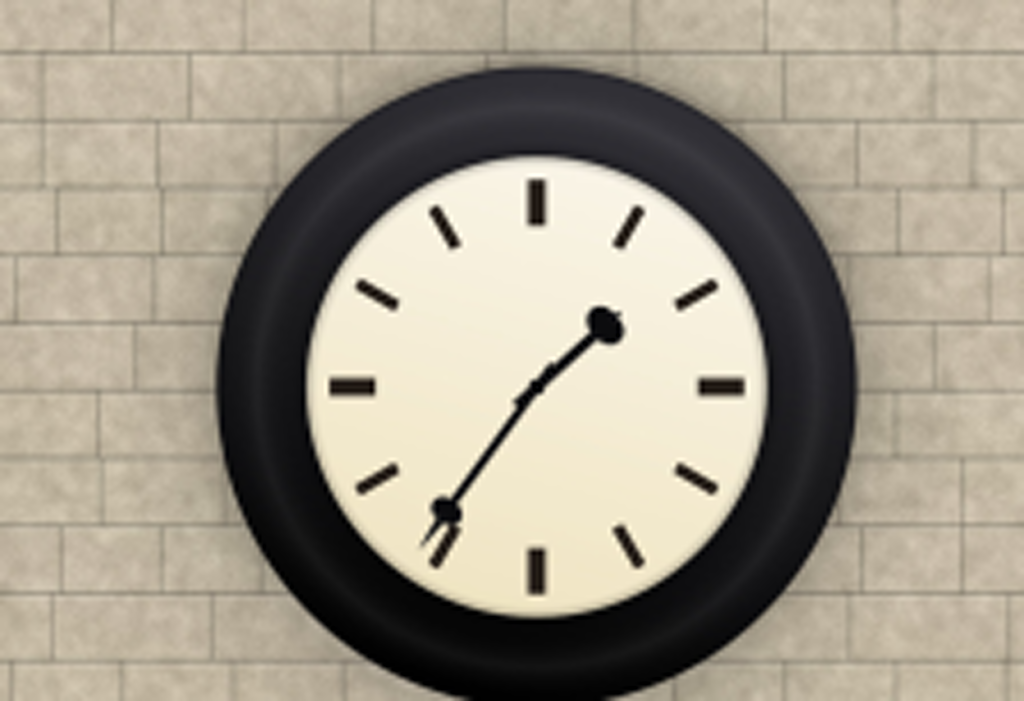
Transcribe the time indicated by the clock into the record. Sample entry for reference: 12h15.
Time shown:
1h36
